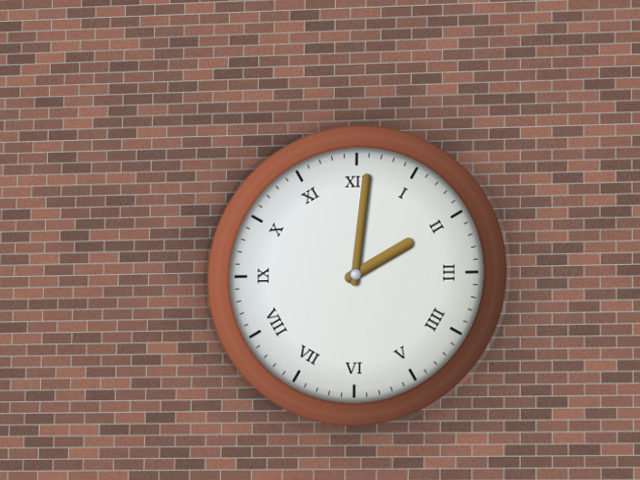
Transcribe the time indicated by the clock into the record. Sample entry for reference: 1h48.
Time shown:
2h01
